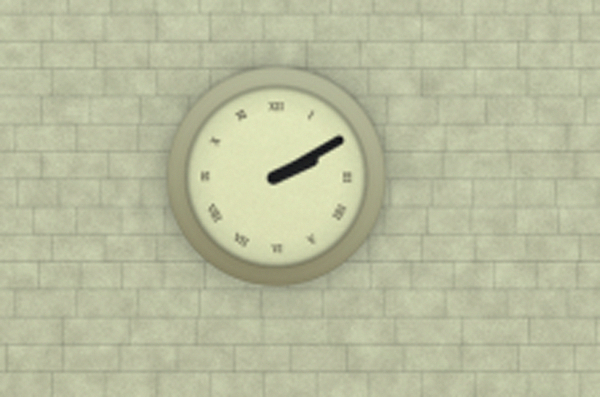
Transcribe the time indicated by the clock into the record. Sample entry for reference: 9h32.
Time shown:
2h10
